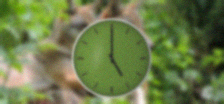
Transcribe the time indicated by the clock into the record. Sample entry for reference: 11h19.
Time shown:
5h00
